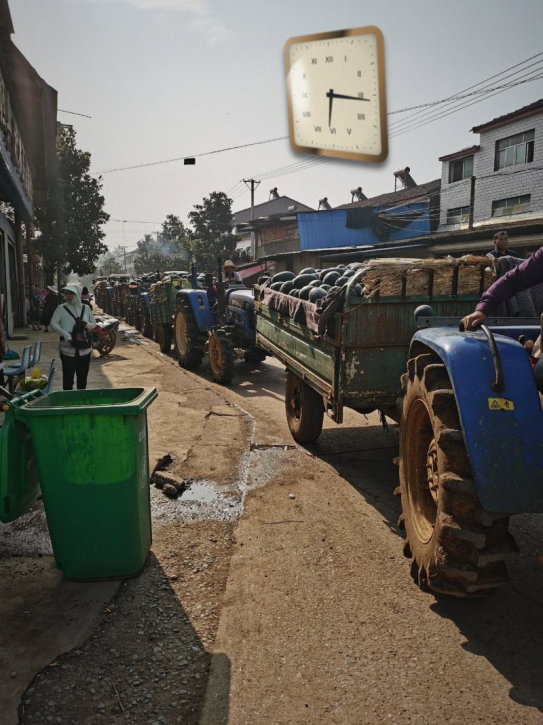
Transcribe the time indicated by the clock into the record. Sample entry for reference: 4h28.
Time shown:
6h16
